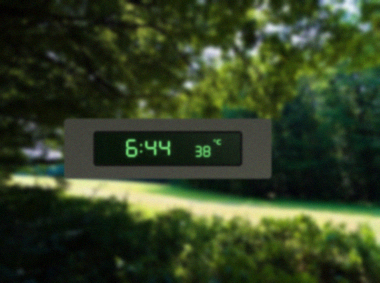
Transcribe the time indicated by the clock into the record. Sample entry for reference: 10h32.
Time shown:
6h44
